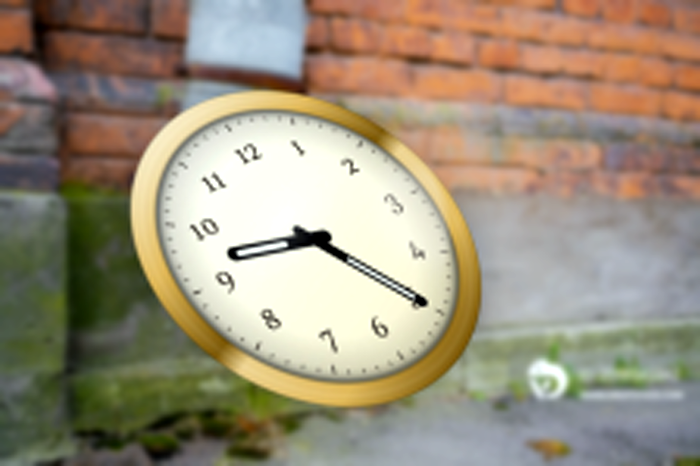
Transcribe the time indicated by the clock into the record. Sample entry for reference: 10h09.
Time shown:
9h25
